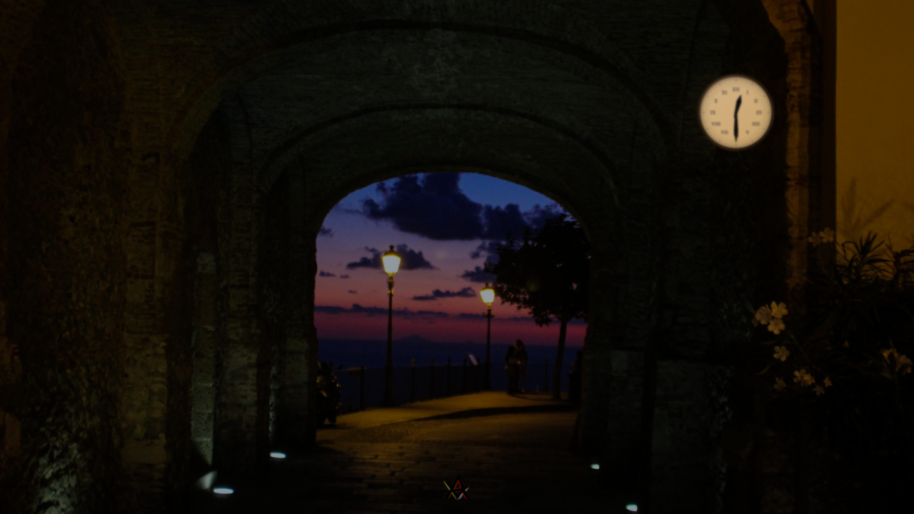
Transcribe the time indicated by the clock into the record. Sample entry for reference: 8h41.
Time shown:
12h30
